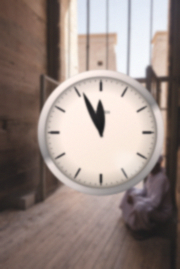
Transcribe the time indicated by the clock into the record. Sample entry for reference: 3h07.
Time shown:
11h56
